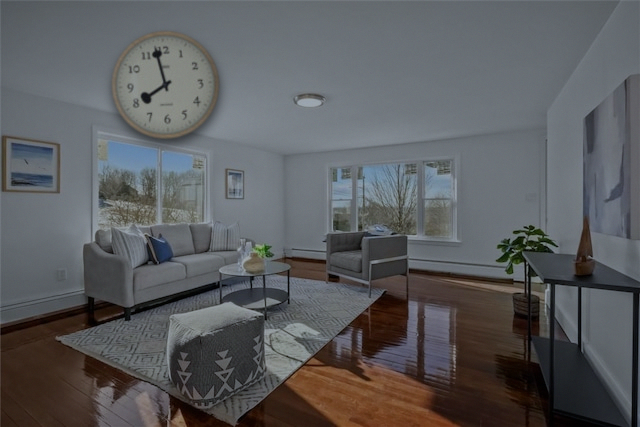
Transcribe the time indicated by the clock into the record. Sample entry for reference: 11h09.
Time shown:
7h58
